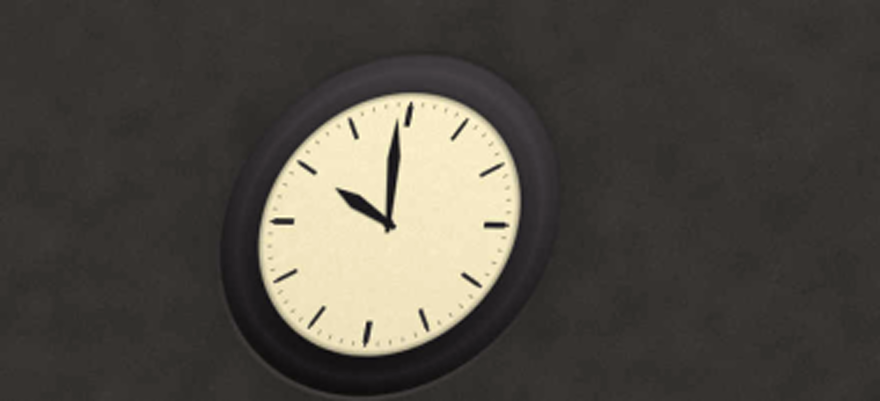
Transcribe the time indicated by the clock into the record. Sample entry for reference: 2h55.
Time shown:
9h59
